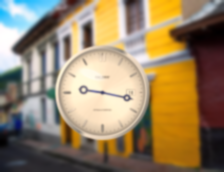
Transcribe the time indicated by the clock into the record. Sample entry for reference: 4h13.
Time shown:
9h17
